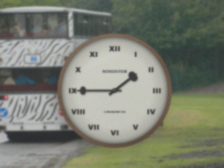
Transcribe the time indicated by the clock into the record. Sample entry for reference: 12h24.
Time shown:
1h45
